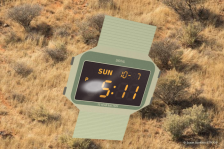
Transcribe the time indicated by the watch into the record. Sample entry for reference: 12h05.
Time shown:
5h11
